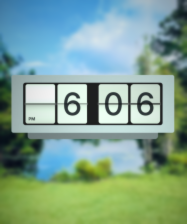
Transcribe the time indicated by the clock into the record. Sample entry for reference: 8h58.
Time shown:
6h06
